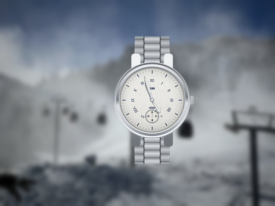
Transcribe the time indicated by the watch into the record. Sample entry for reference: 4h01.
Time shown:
4h57
